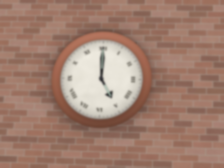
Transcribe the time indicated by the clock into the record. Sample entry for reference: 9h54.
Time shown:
5h00
